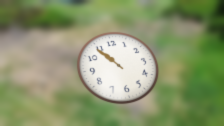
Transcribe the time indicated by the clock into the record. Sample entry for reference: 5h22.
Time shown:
10h54
